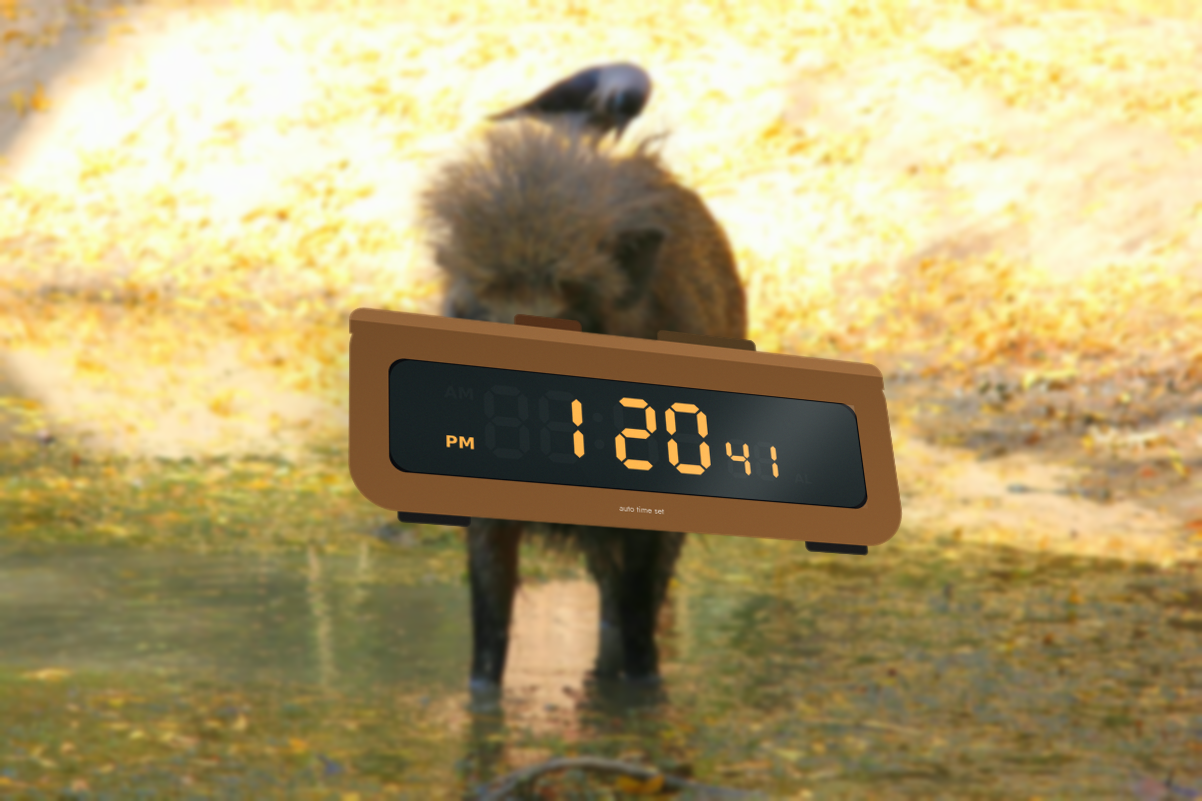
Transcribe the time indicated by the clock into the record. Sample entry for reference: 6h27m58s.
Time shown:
1h20m41s
